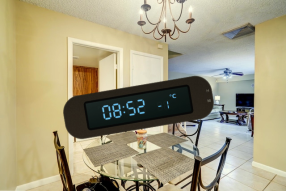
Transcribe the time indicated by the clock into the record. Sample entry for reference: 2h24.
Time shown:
8h52
